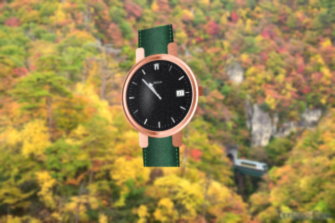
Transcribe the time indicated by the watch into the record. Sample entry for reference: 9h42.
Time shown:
10h53
